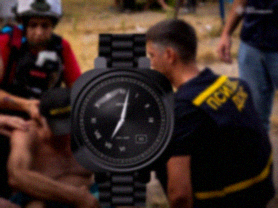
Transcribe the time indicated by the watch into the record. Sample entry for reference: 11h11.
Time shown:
7h02
